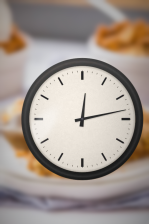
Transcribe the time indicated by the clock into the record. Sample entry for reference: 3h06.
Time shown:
12h13
